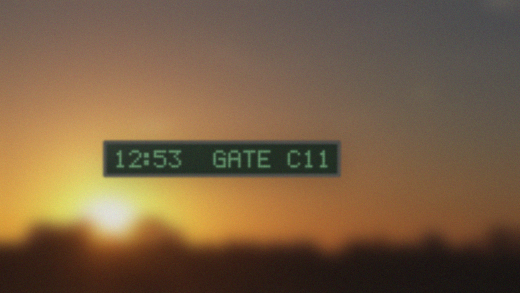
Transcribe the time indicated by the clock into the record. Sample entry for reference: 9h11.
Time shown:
12h53
